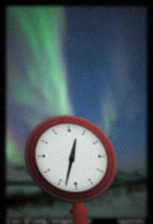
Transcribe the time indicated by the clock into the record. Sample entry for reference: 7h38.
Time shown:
12h33
